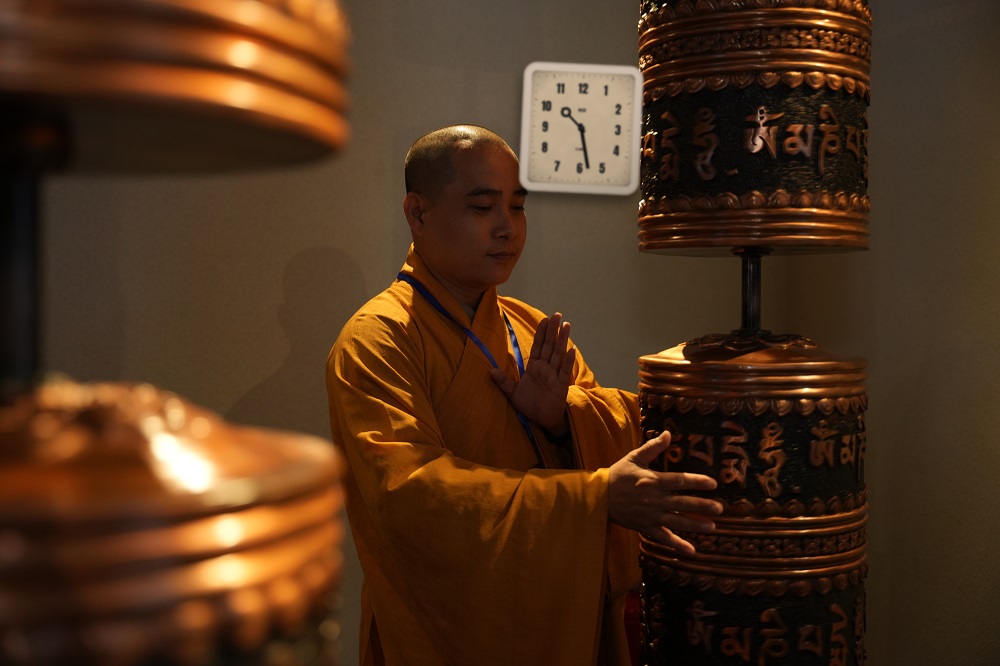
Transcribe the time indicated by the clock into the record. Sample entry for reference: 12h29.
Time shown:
10h28
